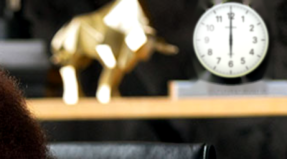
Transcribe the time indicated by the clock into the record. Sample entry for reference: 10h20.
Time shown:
6h00
